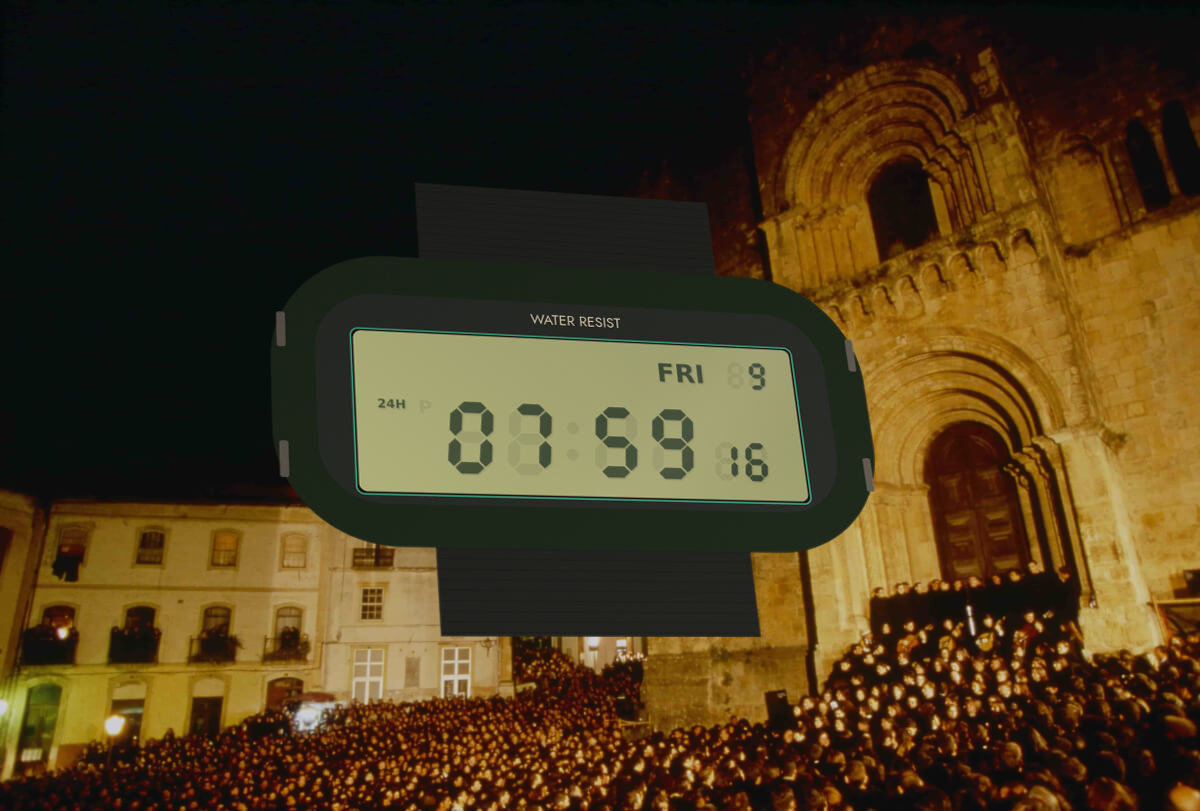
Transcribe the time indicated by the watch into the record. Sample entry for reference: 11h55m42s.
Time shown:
7h59m16s
